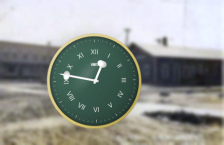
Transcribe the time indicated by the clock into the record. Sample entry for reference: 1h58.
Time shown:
12h47
